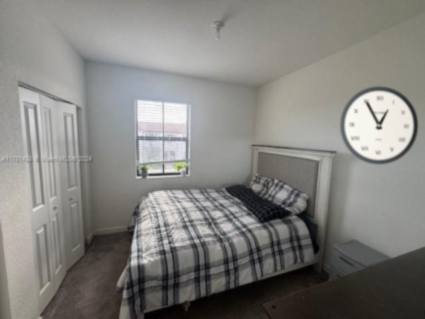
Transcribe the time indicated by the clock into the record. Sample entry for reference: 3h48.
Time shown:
12h55
